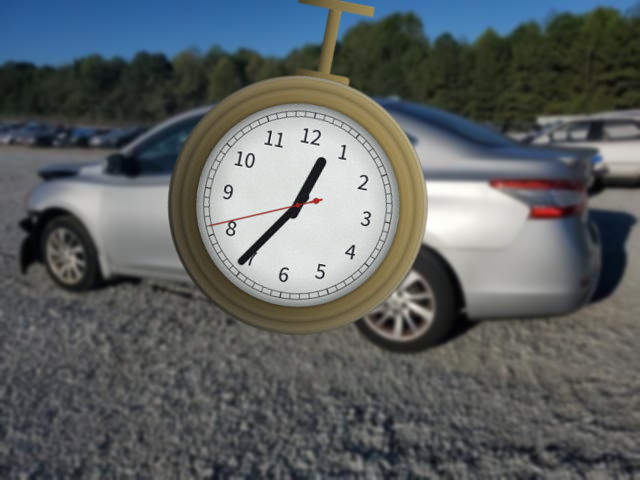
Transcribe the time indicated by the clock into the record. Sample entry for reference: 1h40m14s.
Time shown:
12h35m41s
